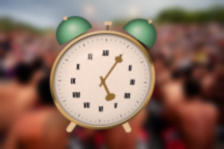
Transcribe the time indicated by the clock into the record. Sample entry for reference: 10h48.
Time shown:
5h05
